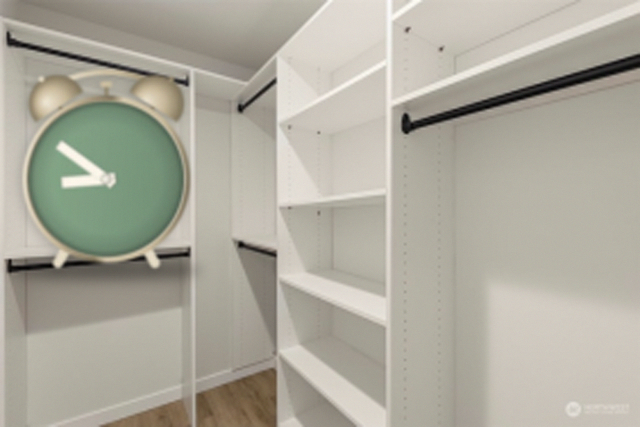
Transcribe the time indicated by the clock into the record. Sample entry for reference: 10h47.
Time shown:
8h51
